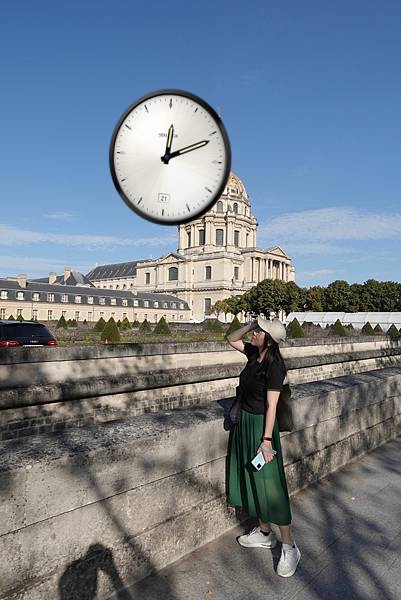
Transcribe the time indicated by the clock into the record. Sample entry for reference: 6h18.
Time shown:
12h11
